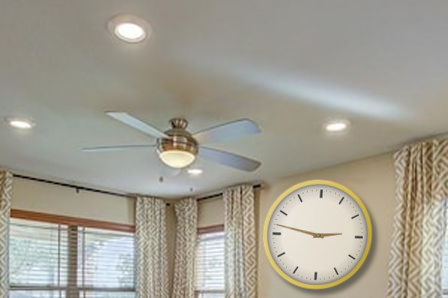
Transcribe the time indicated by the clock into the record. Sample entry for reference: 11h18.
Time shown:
2h47
